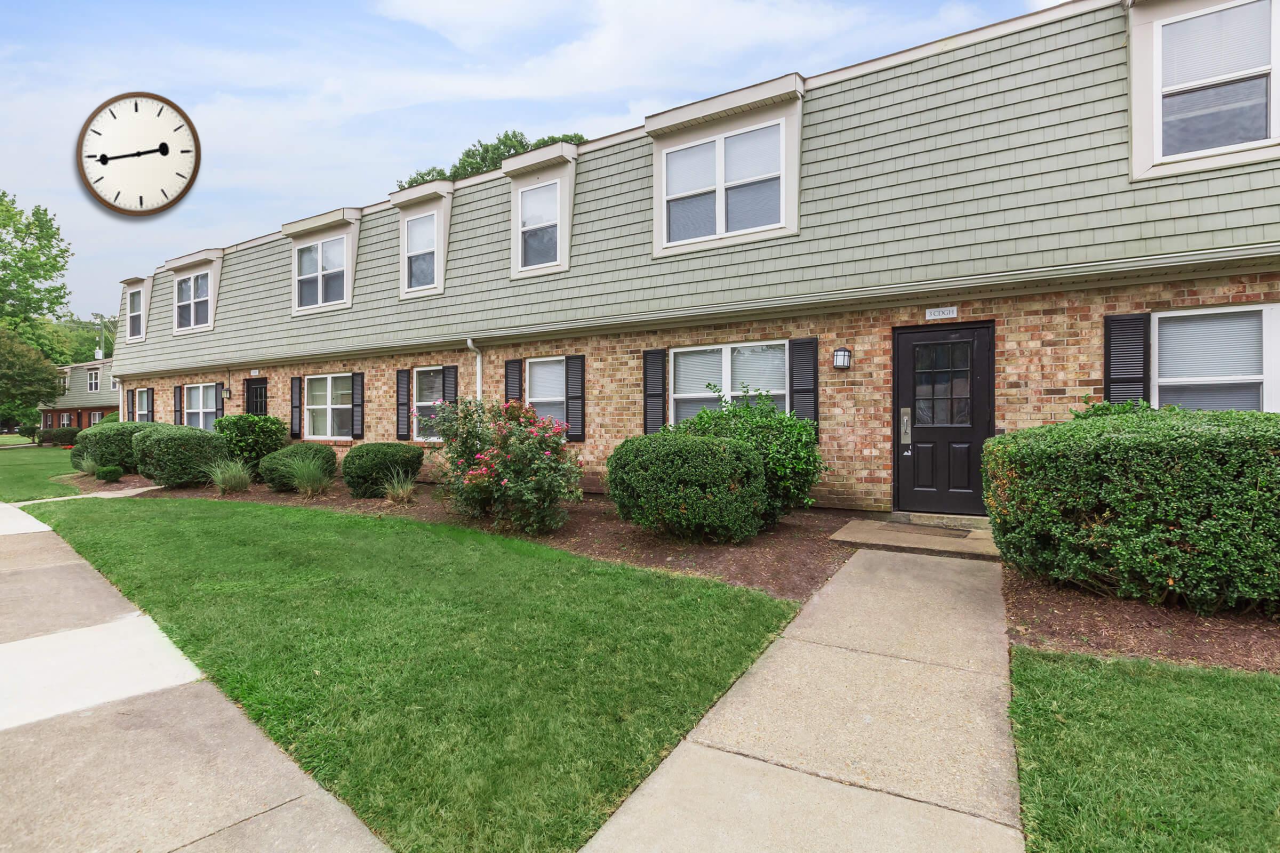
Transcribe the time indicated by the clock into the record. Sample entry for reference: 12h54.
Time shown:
2h44
